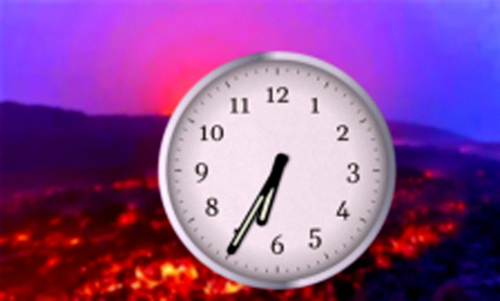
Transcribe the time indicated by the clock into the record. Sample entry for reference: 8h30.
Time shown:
6h35
